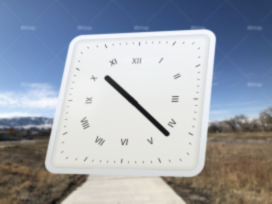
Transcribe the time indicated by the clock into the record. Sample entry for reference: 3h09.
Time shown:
10h22
